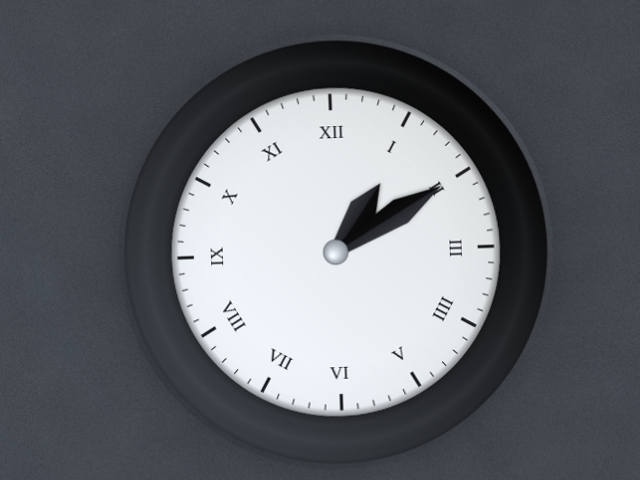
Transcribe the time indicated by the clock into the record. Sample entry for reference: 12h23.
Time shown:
1h10
